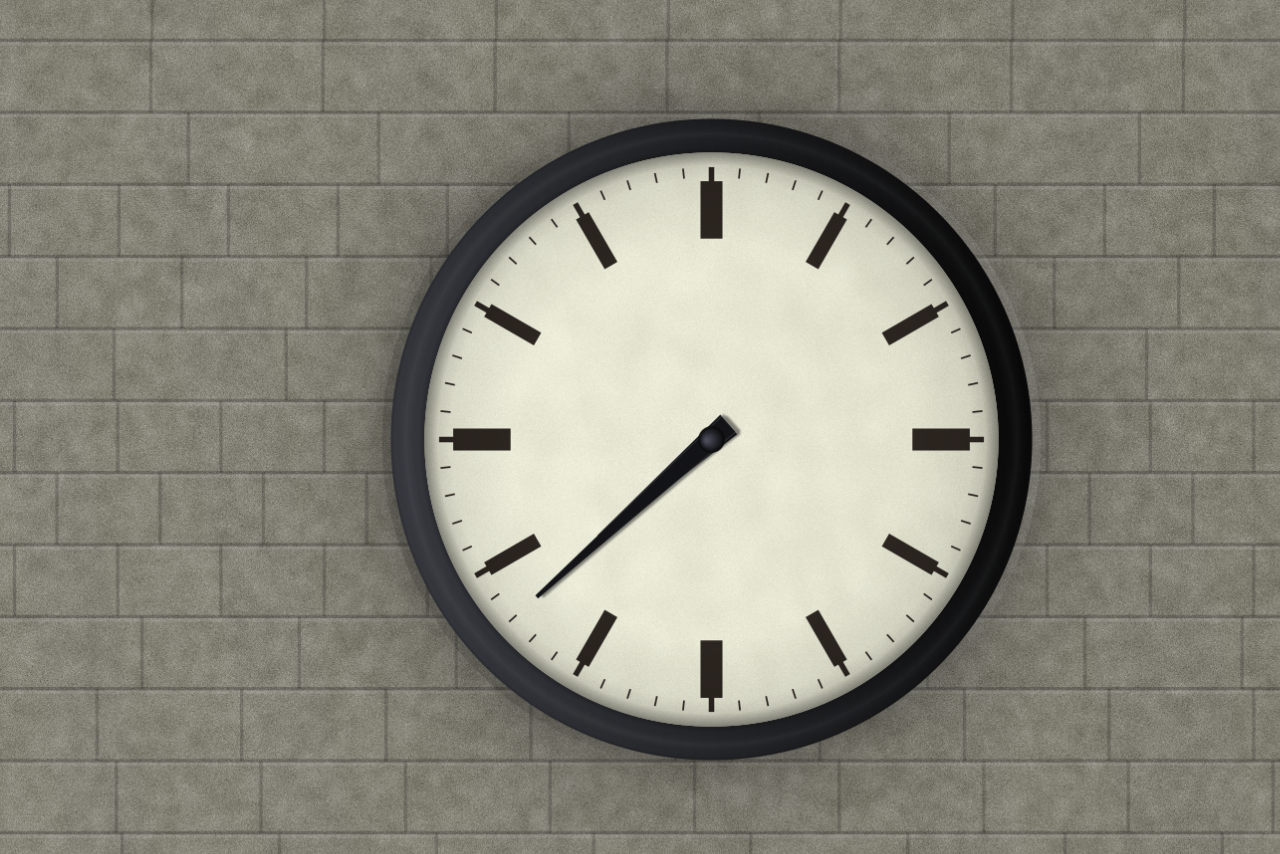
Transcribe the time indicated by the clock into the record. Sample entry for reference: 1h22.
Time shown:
7h38
